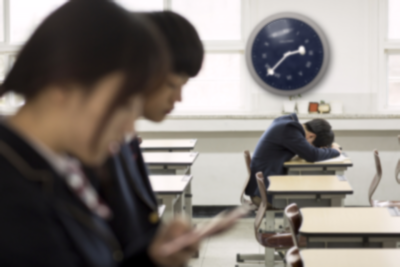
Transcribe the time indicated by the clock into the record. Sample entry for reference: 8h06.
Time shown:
2h38
